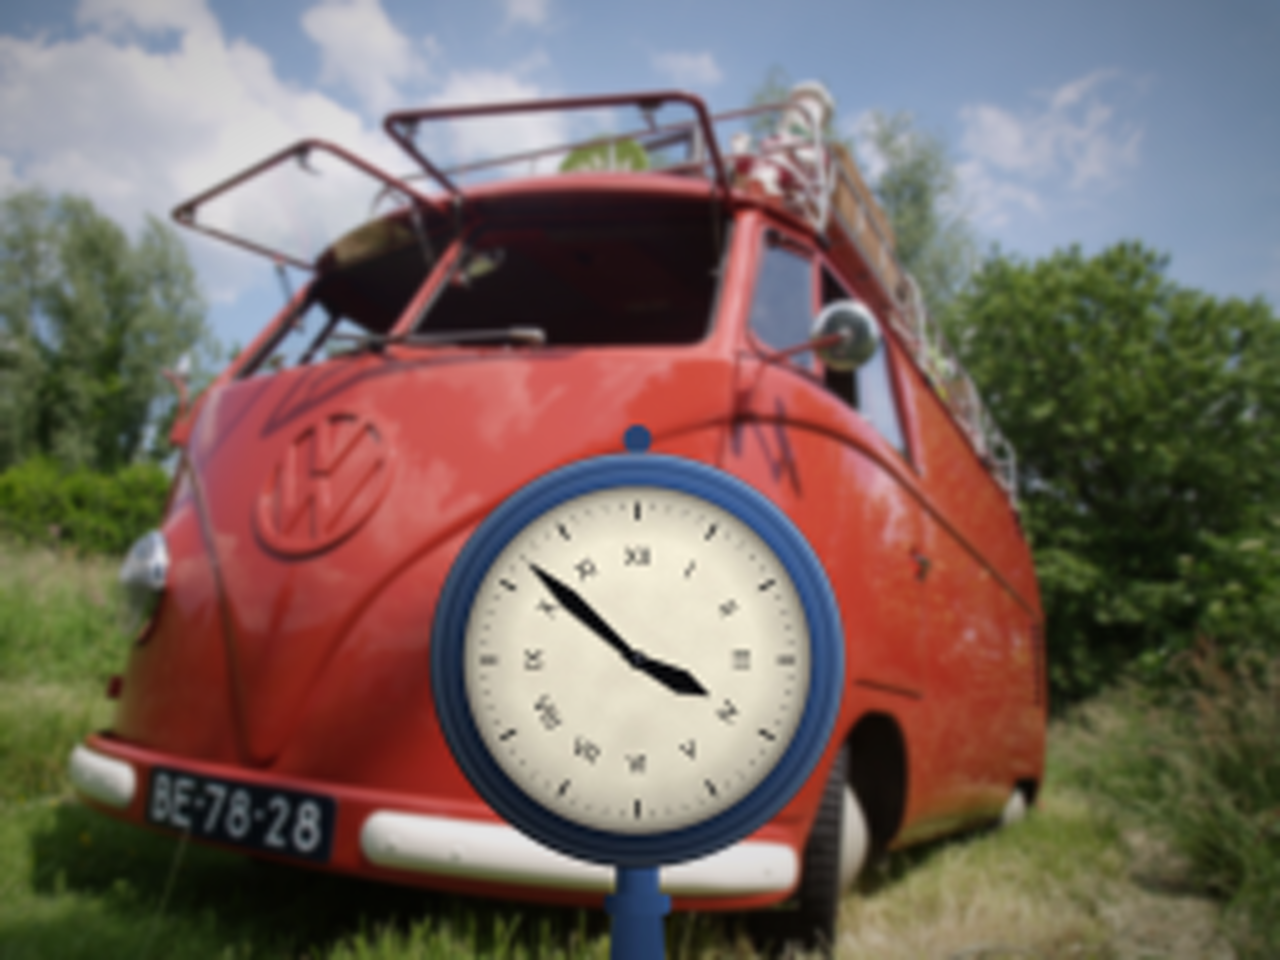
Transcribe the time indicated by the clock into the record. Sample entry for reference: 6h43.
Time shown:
3h52
